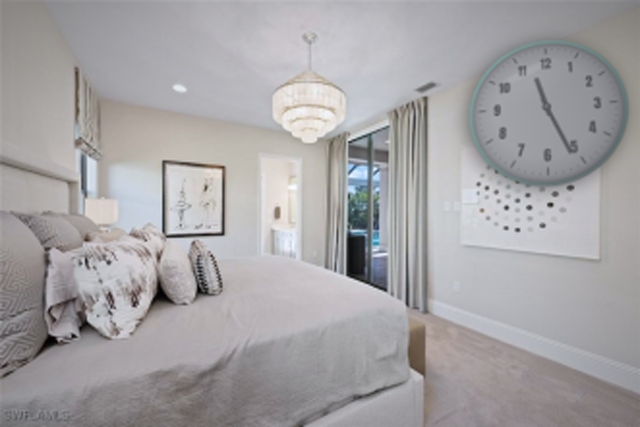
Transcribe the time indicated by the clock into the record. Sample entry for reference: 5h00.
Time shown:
11h26
